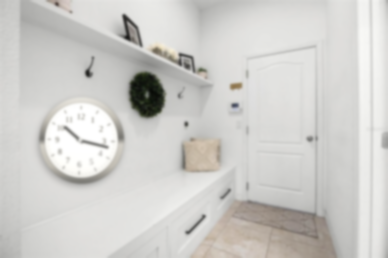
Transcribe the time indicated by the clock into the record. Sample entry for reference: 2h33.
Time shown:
10h17
